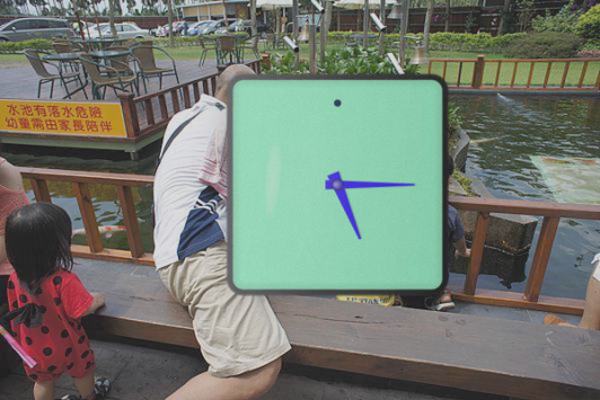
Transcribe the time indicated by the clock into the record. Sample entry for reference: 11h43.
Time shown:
5h15
